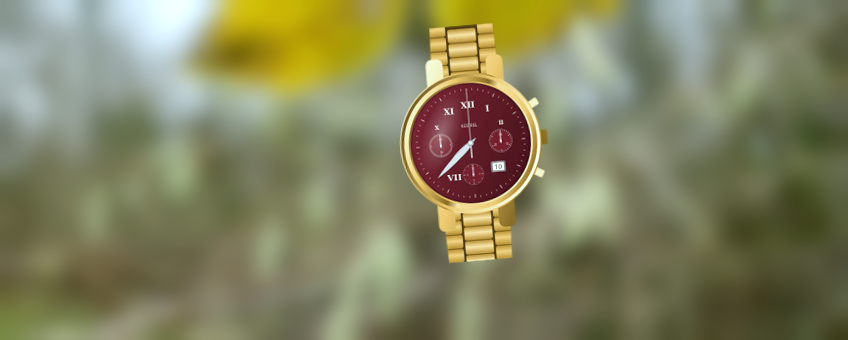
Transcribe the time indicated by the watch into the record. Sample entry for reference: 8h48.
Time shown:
7h38
